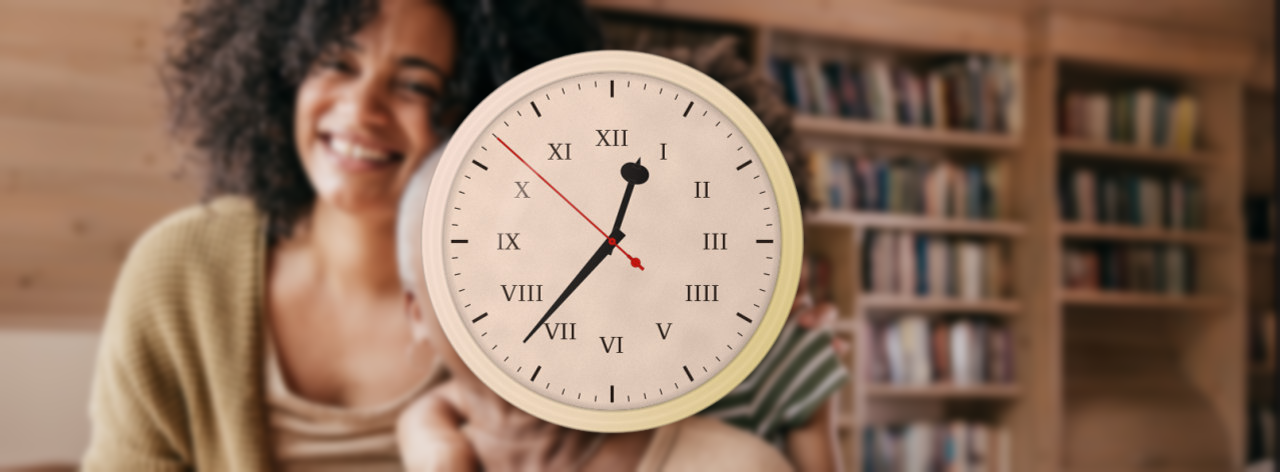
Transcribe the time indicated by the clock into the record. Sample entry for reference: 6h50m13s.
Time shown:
12h36m52s
